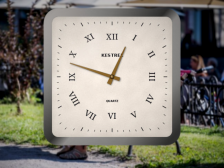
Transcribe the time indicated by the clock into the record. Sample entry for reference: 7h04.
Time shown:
12h48
